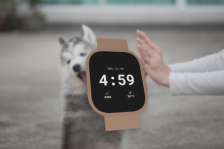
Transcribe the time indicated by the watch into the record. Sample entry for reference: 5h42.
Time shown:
4h59
